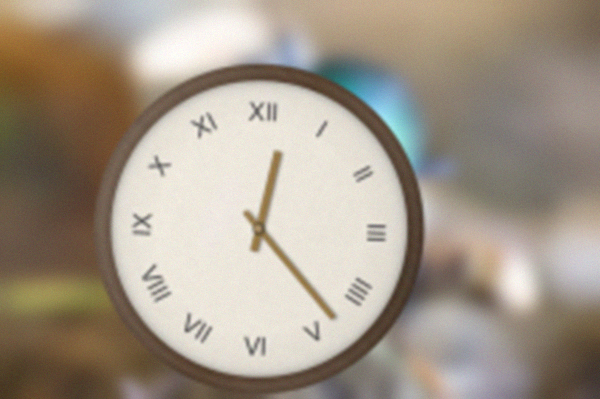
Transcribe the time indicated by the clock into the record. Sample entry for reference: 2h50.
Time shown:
12h23
